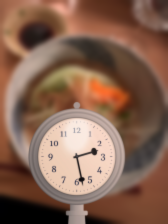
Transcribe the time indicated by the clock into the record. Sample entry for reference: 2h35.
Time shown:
2h28
